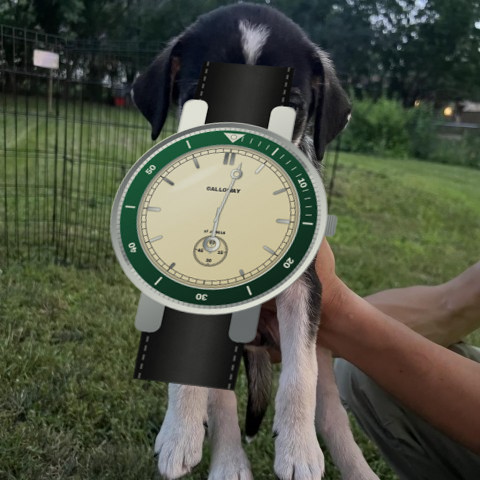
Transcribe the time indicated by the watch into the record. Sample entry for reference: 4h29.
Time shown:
6h02
